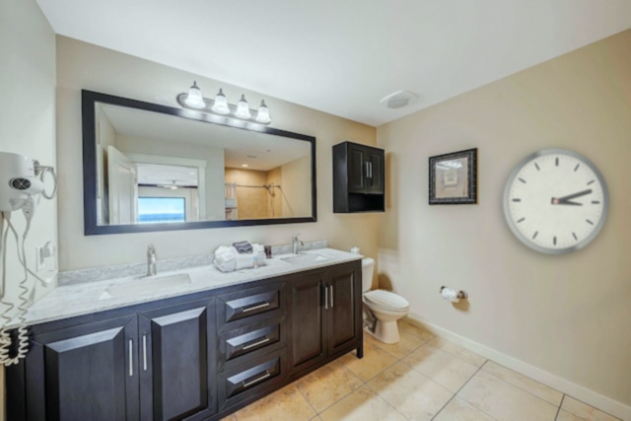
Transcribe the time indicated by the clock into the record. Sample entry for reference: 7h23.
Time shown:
3h12
